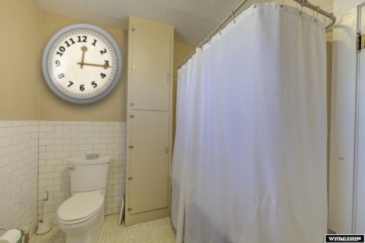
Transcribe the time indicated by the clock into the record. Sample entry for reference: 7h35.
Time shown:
12h16
